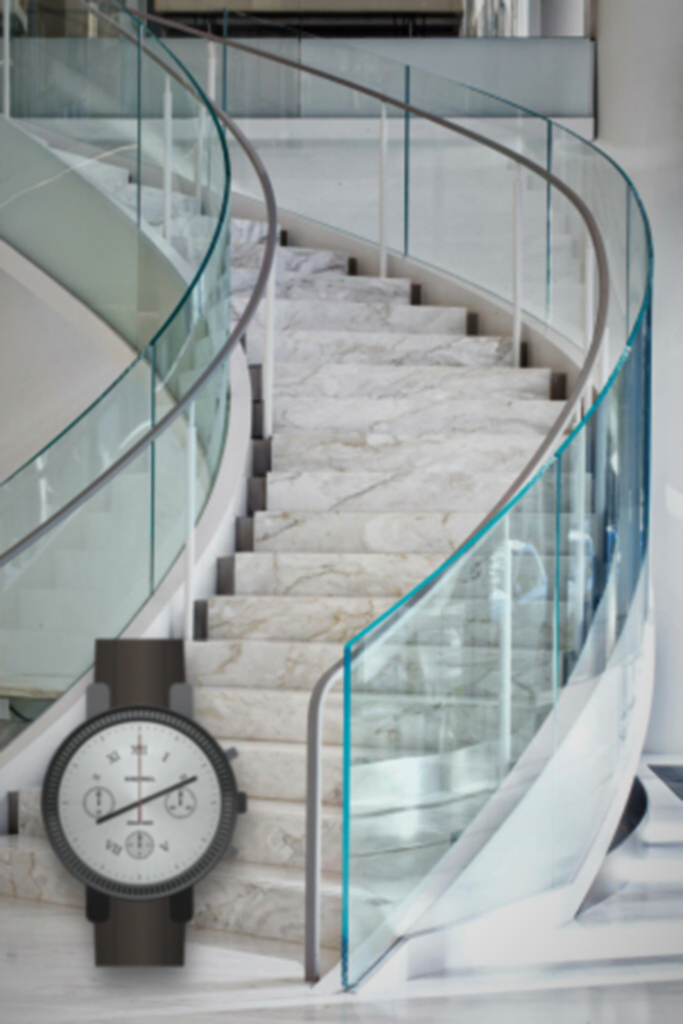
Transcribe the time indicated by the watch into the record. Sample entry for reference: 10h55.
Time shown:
8h11
